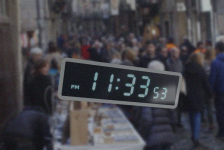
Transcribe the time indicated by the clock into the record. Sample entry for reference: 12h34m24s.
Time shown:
11h33m53s
